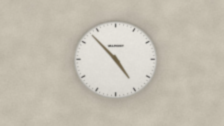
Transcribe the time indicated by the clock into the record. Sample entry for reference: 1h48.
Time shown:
4h53
